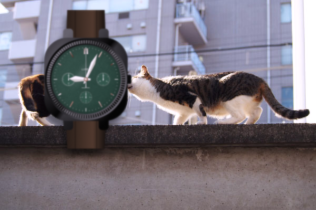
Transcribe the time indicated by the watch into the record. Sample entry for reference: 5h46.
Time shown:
9h04
